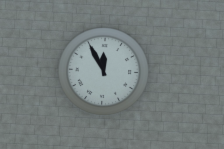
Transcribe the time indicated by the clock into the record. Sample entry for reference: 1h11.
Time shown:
11h55
